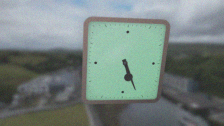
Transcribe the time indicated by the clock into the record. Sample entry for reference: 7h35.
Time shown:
5h26
